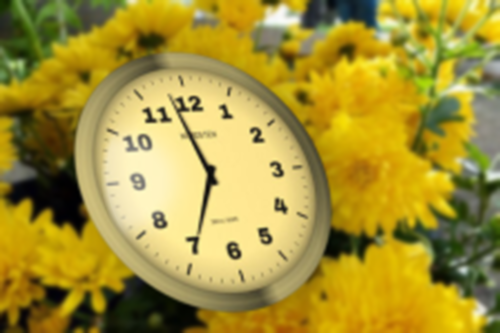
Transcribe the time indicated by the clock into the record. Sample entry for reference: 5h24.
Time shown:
6h58
